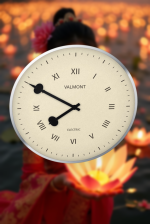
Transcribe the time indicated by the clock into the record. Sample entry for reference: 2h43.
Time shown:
7h50
